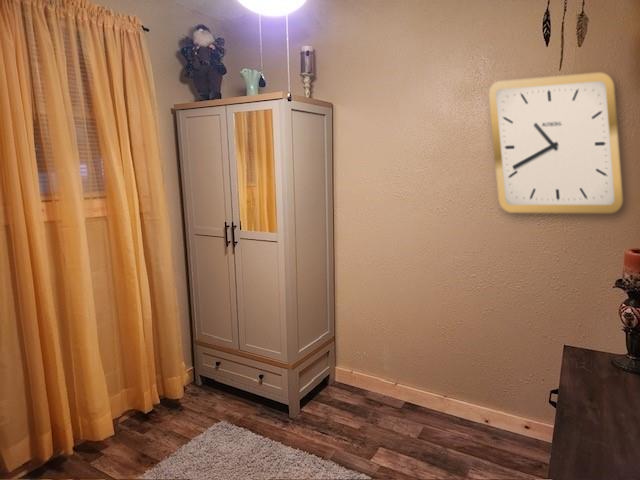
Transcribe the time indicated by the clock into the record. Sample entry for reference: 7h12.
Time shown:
10h41
